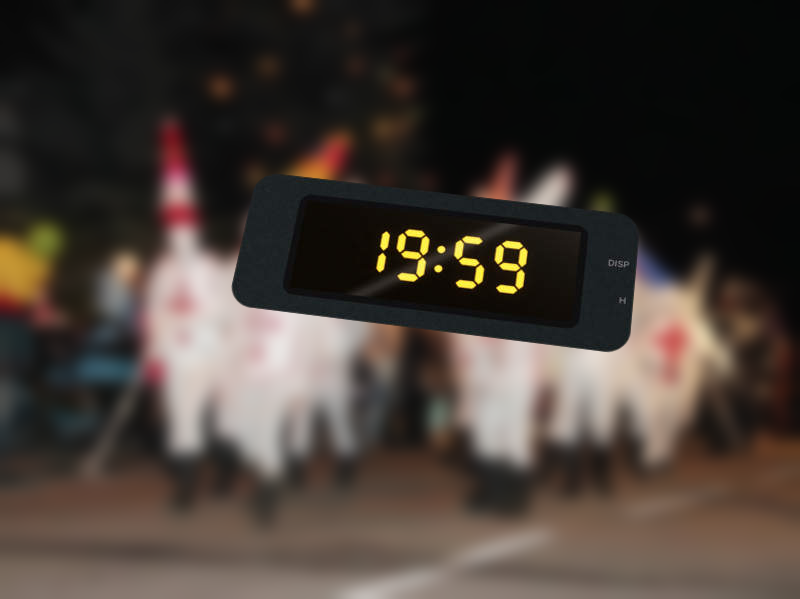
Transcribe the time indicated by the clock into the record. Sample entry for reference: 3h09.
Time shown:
19h59
